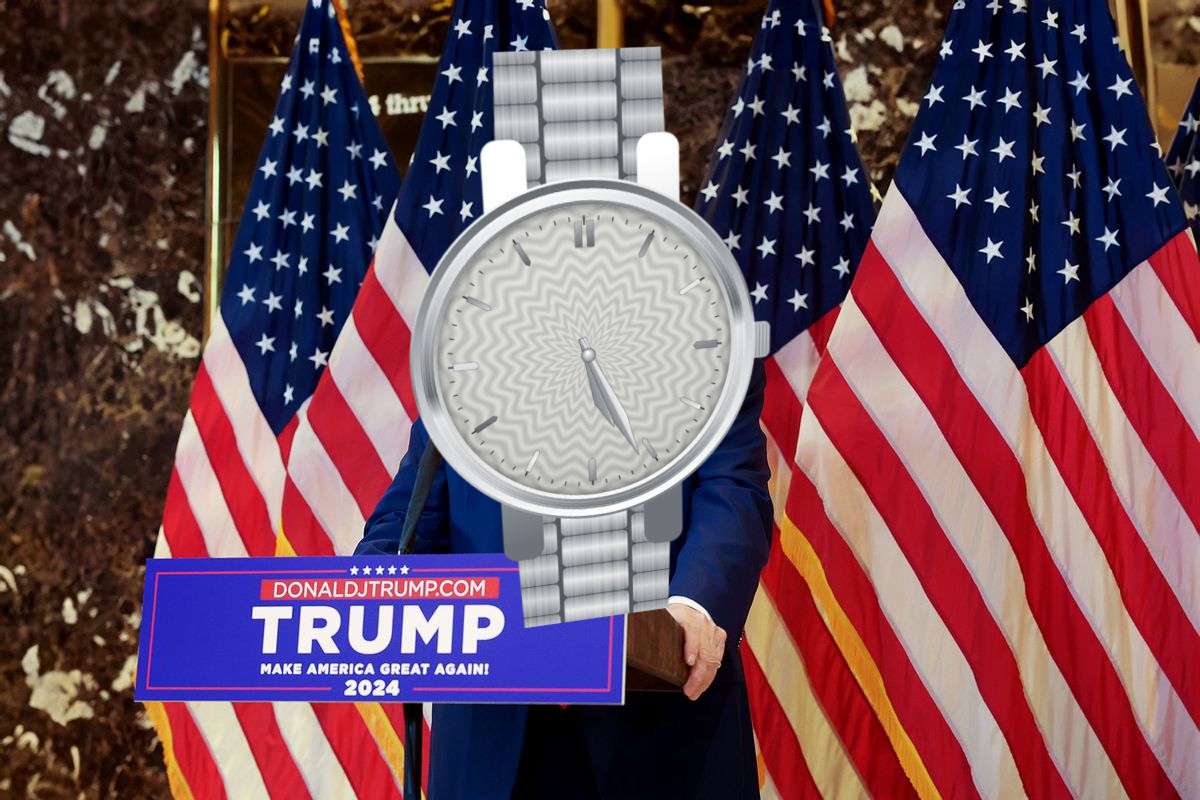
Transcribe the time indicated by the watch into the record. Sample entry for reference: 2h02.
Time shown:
5h26
